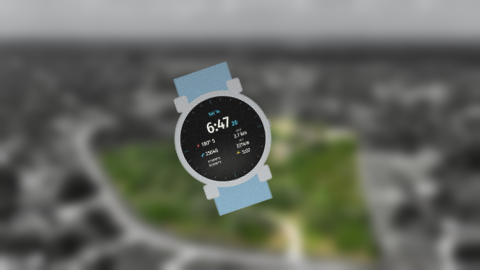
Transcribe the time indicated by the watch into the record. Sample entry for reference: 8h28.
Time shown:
6h47
